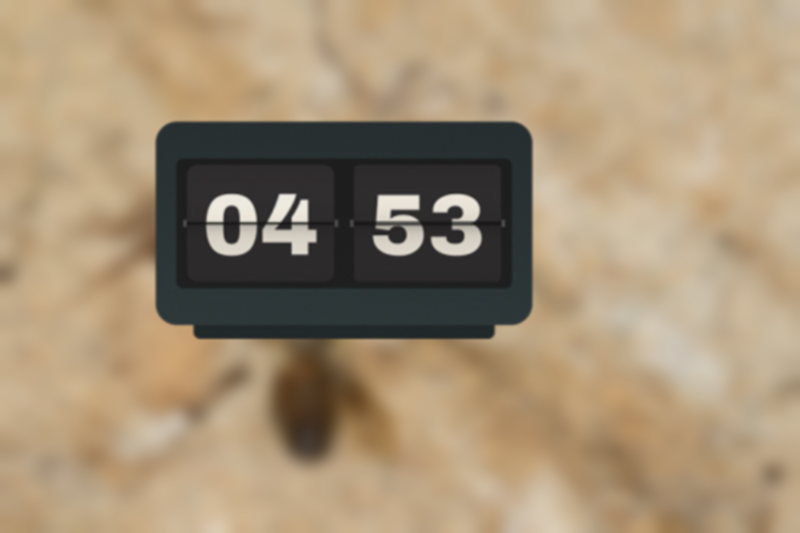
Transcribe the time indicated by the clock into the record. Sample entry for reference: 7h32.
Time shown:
4h53
